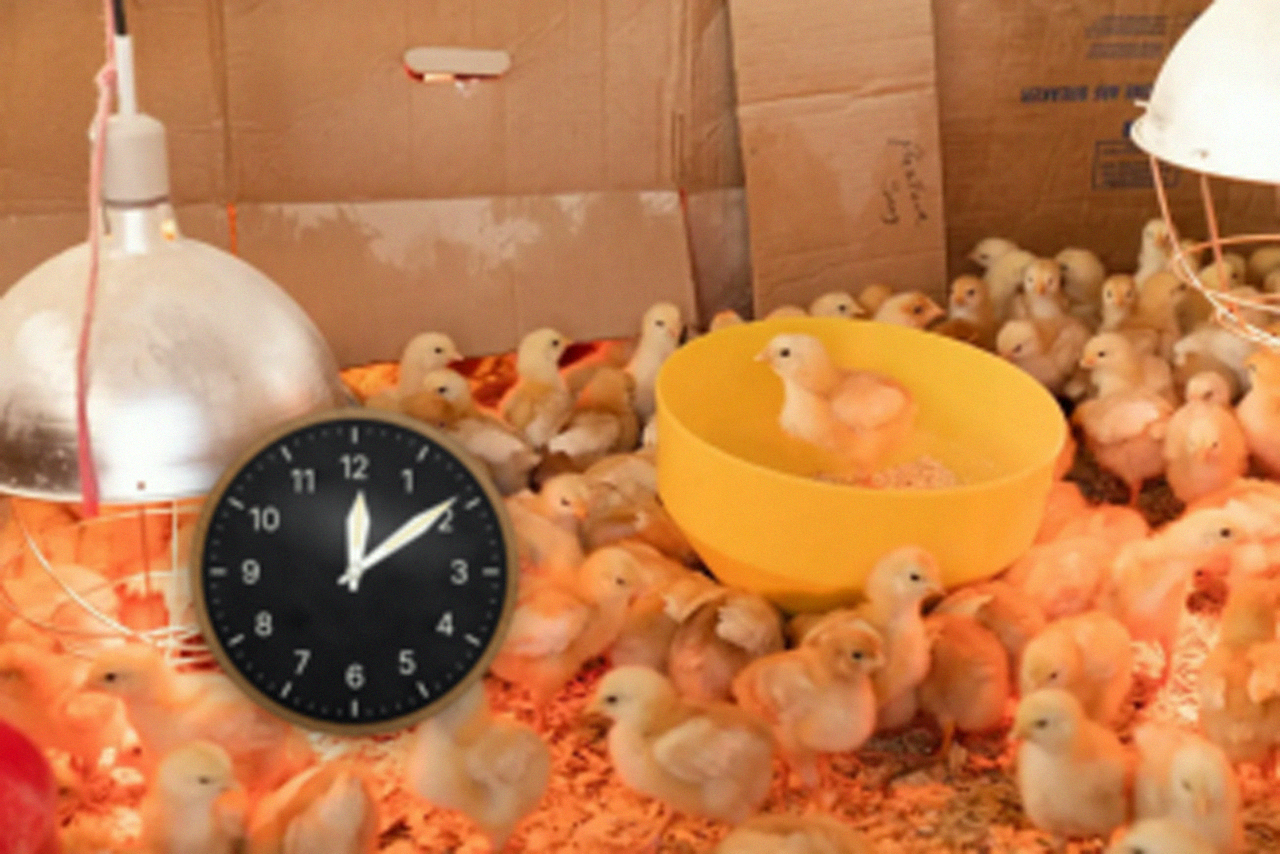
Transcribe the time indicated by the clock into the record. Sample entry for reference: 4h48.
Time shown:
12h09
